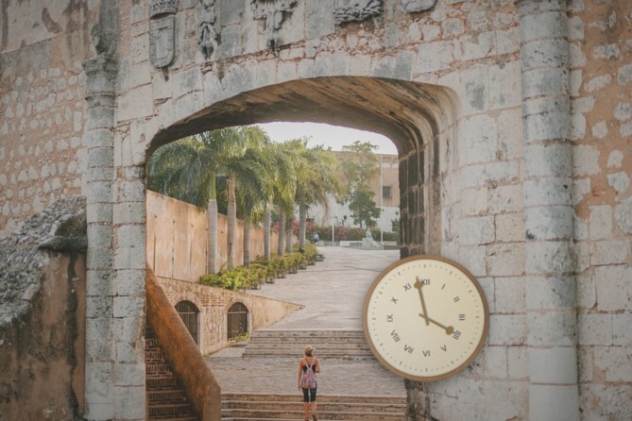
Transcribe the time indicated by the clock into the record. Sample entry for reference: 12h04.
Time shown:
3h58
